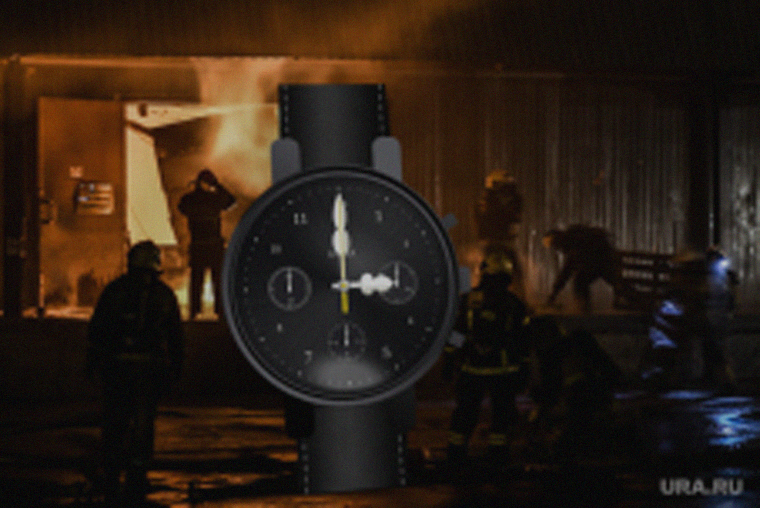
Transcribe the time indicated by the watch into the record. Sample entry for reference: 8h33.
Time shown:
3h00
